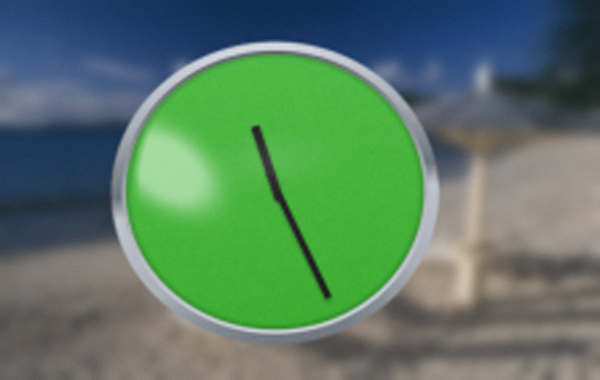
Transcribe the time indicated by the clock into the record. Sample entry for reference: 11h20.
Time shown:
11h26
